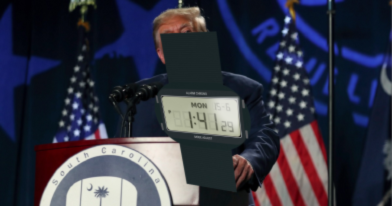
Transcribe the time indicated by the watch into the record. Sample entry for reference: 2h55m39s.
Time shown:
1h41m29s
